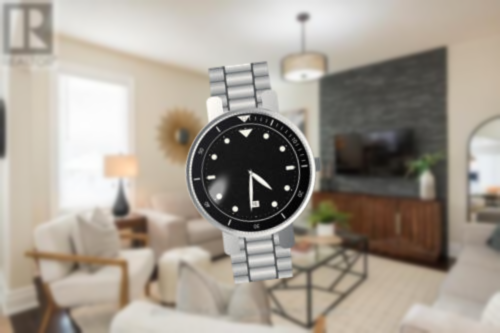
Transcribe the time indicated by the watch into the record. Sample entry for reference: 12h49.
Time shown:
4h31
